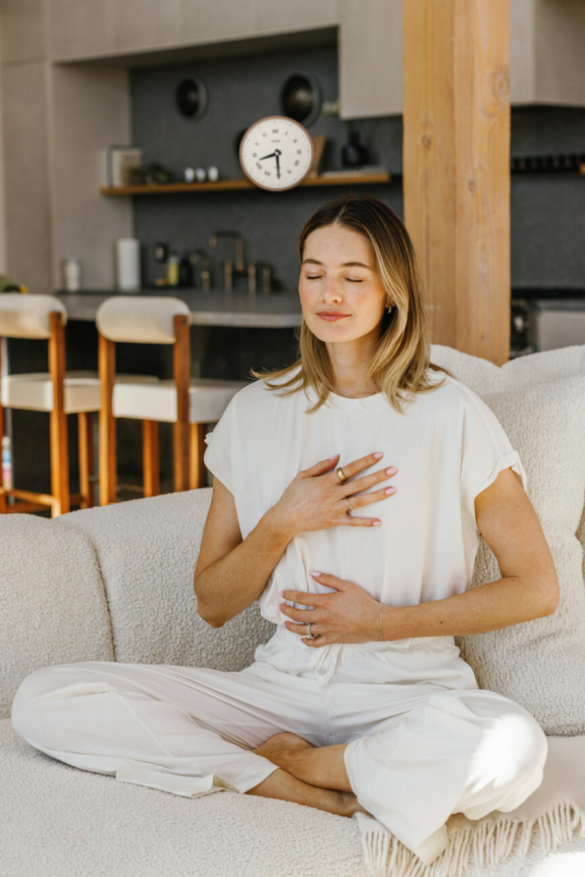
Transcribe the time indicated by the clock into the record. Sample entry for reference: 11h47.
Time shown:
8h30
